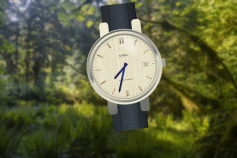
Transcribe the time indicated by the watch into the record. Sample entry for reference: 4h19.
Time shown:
7h33
